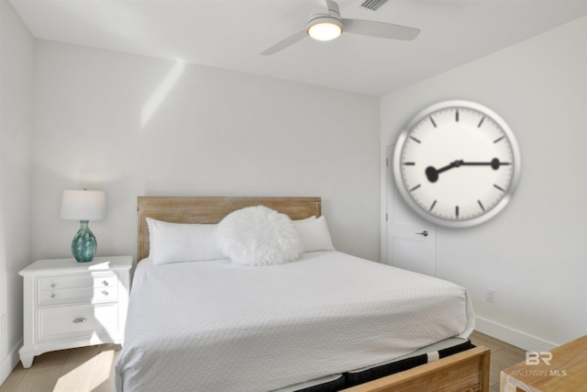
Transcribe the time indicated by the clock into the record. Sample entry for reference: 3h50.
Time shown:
8h15
